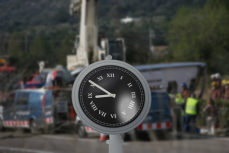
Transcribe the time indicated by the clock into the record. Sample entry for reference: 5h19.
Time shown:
8h51
